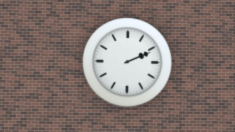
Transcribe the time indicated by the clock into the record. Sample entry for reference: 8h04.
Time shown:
2h11
